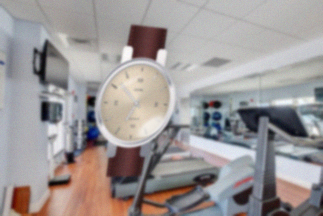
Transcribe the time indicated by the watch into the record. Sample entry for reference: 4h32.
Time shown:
6h52
